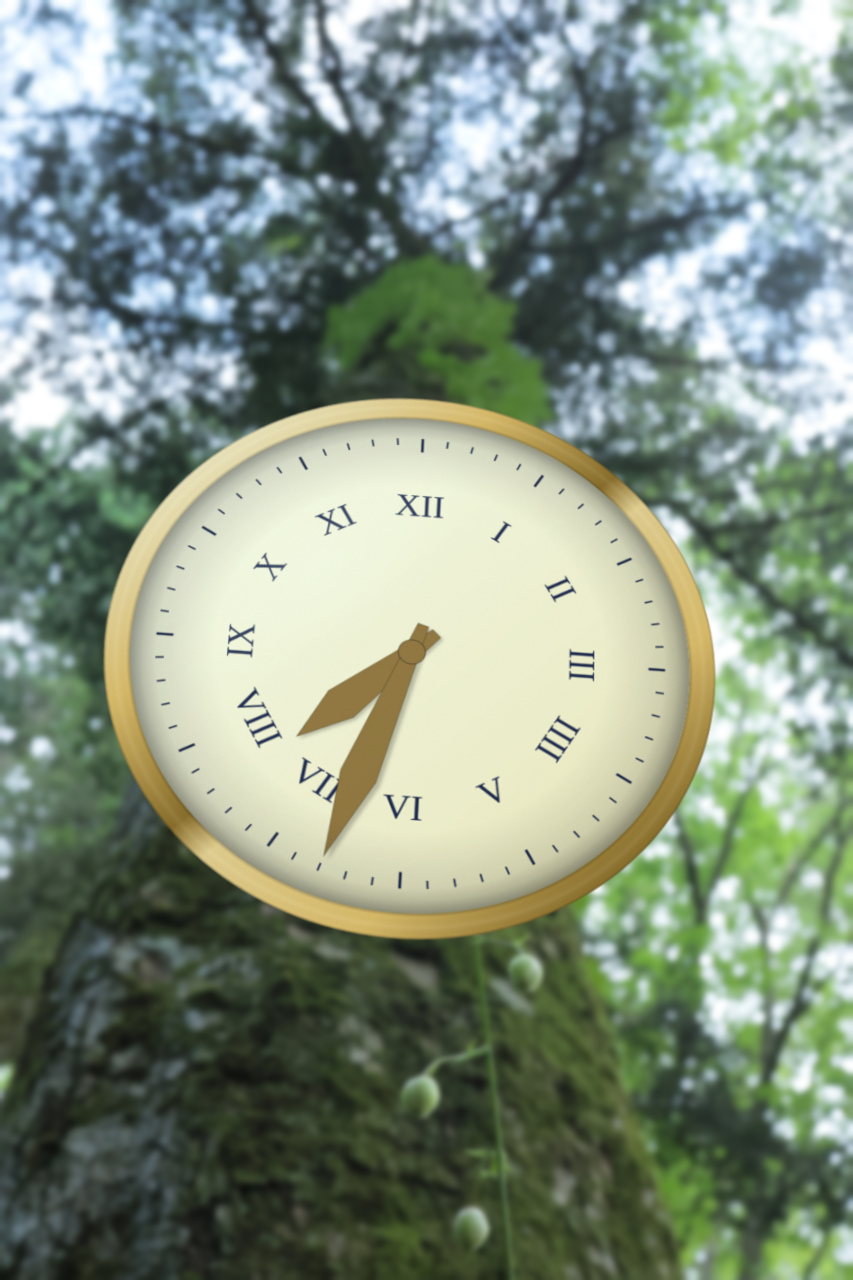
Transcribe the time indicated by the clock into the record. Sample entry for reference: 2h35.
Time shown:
7h33
